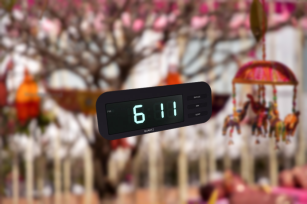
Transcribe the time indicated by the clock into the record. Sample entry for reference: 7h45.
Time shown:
6h11
